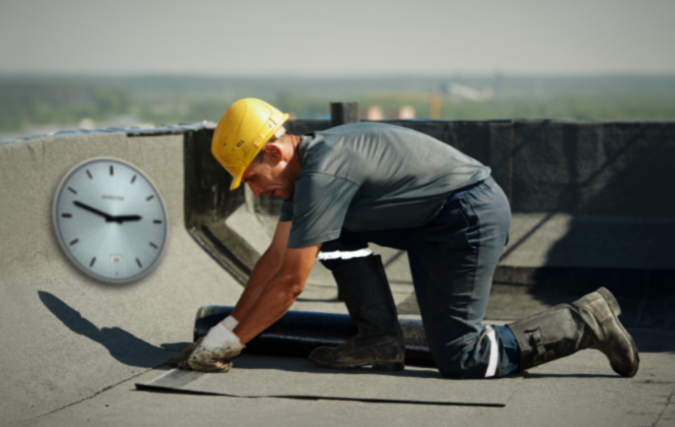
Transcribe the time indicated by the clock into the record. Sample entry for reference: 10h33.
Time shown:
2h48
